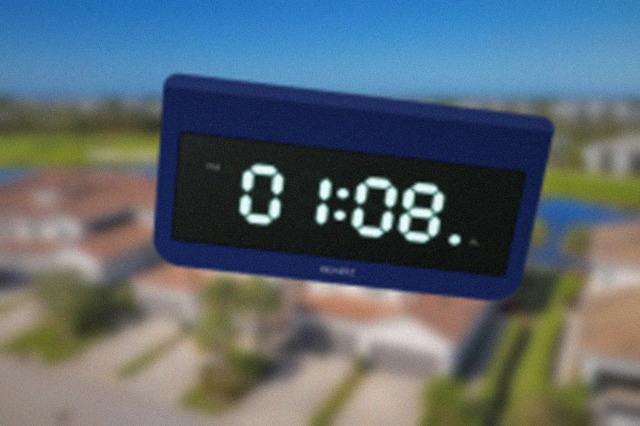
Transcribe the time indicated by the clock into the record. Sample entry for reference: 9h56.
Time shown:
1h08
